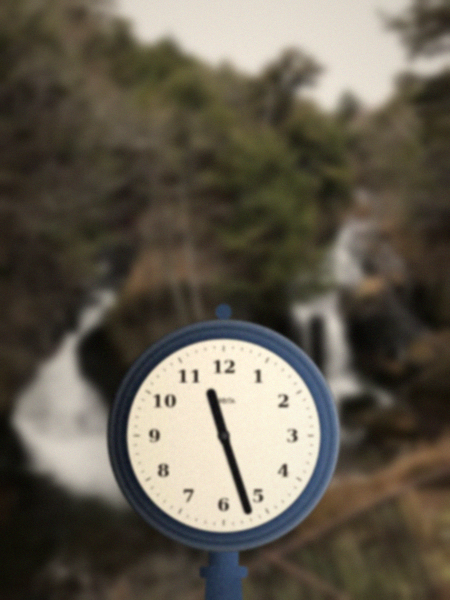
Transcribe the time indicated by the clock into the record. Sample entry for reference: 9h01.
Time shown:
11h27
